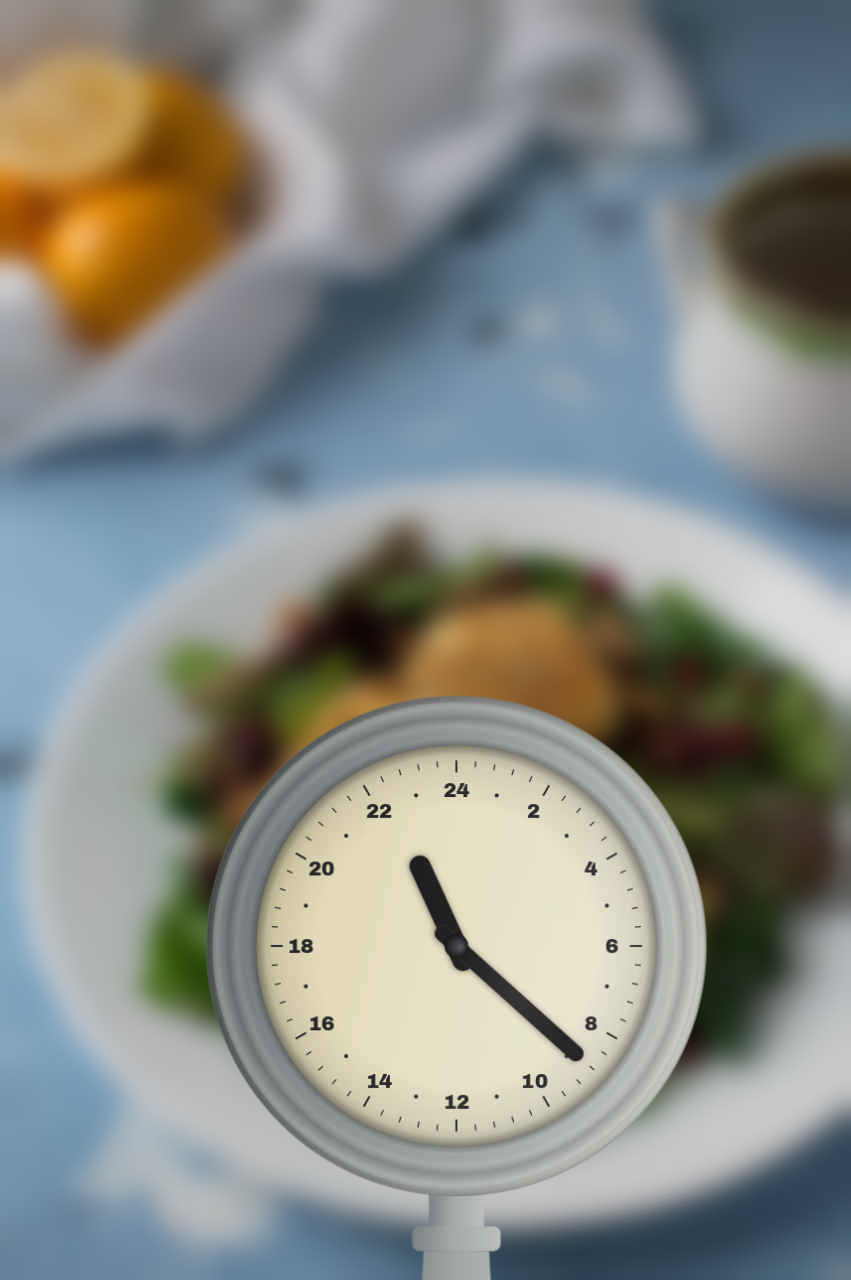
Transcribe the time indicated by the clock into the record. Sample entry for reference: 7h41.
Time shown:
22h22
